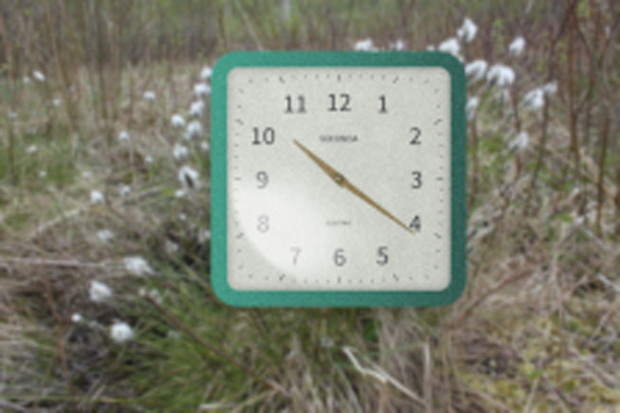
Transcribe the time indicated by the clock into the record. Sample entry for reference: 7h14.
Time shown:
10h21
